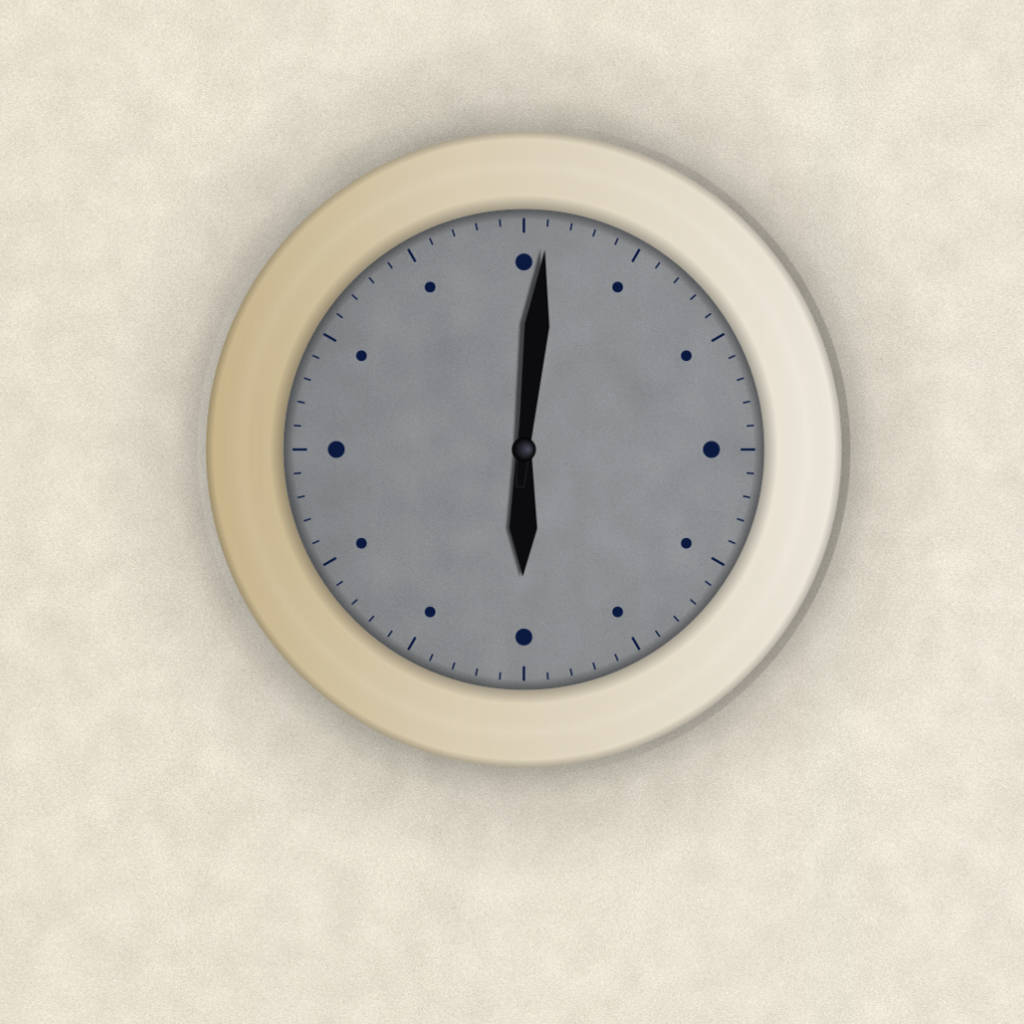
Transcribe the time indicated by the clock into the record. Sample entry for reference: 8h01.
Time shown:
6h01
